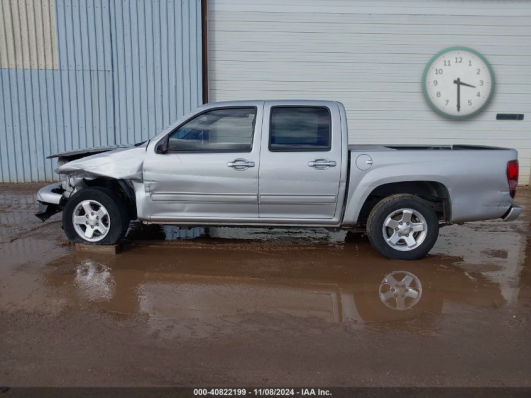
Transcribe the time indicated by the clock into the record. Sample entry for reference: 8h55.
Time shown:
3h30
